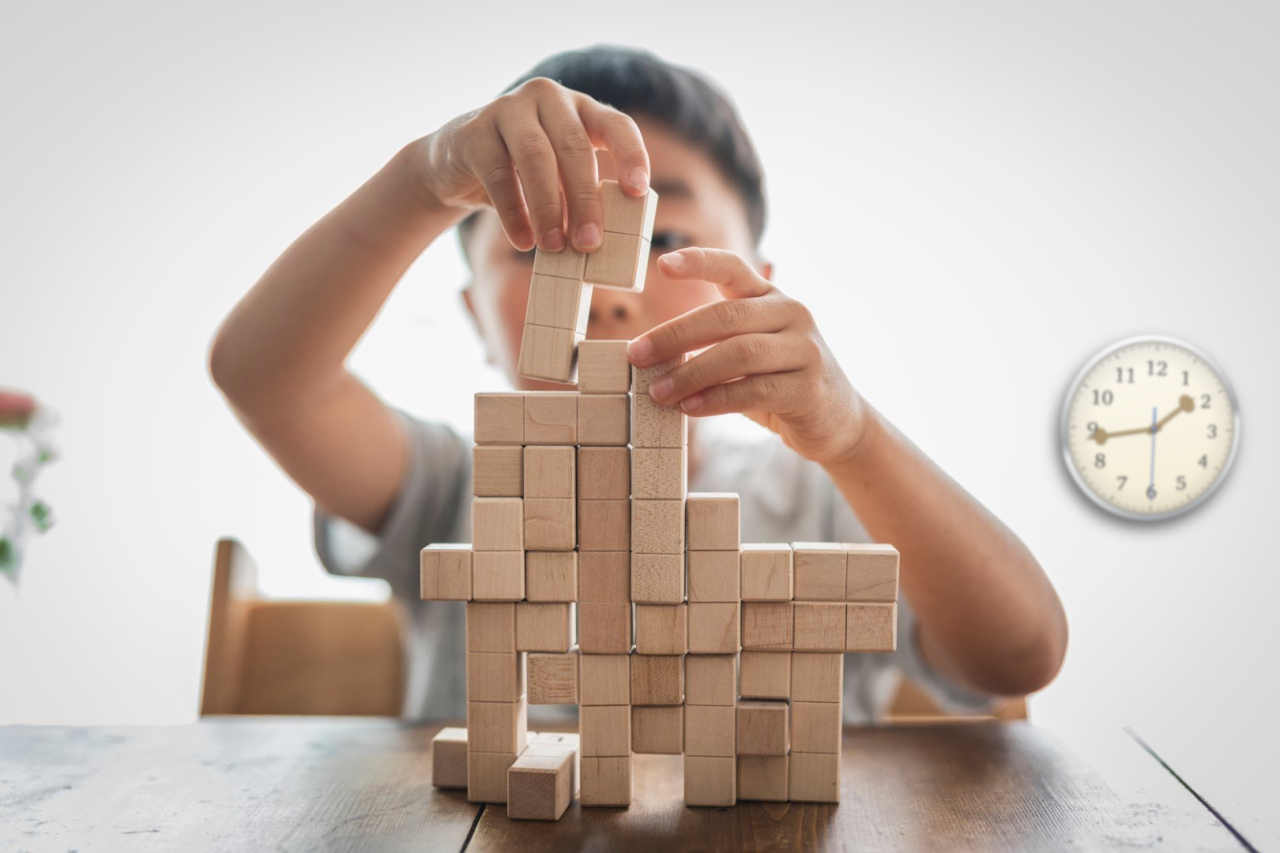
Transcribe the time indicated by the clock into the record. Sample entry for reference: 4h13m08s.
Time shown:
1h43m30s
